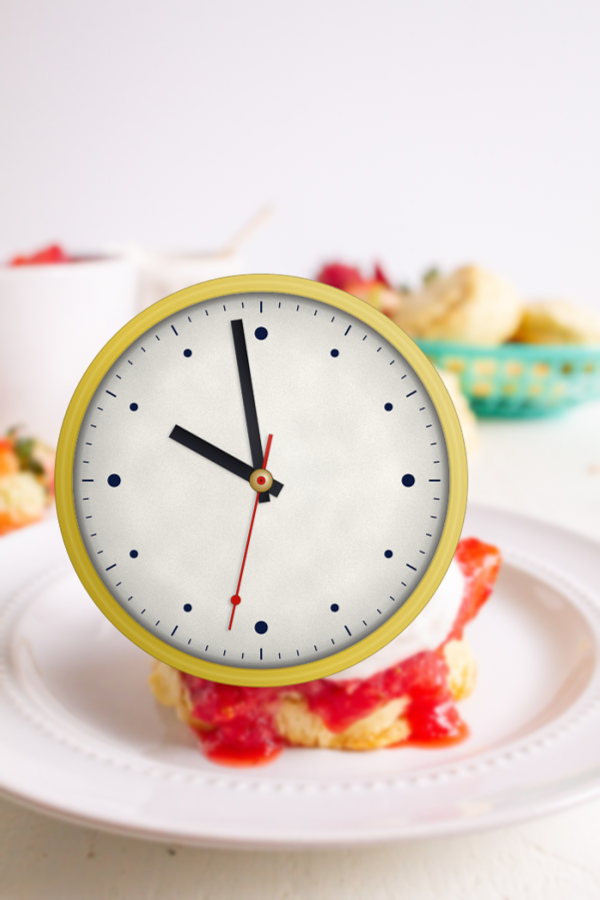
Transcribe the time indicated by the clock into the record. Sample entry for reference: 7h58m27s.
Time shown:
9h58m32s
